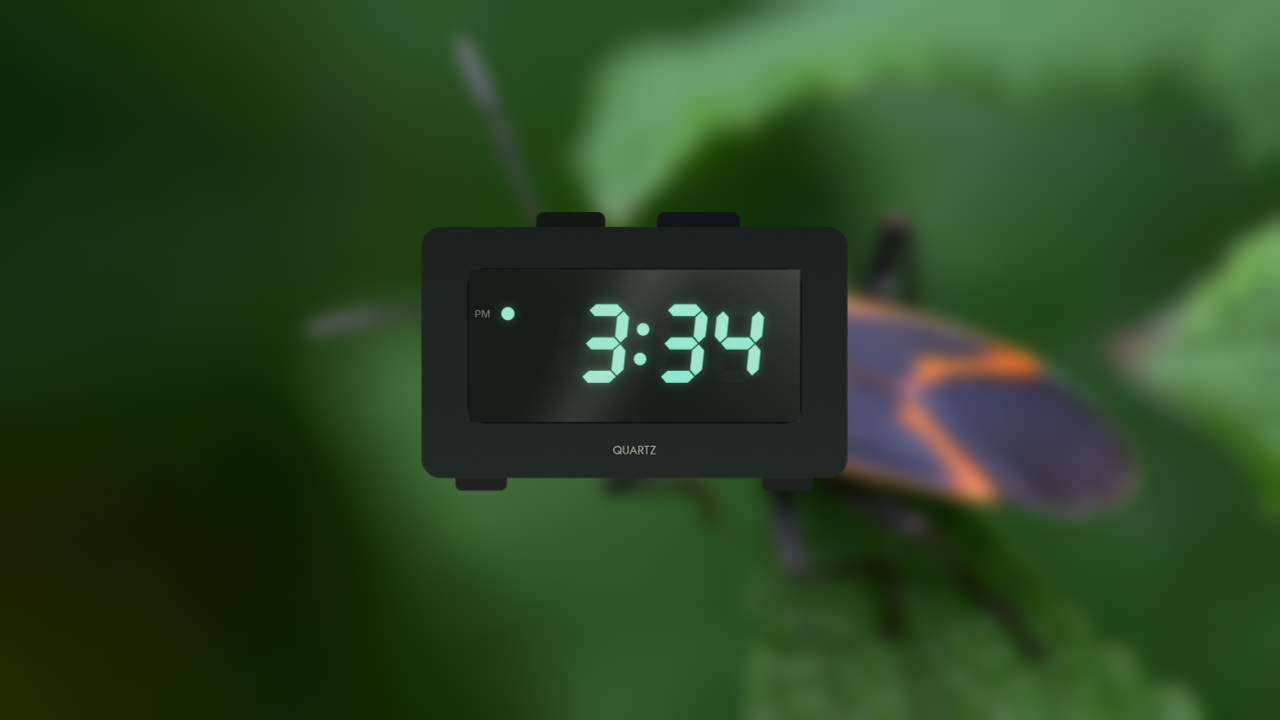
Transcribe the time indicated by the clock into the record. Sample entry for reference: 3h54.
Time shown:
3h34
